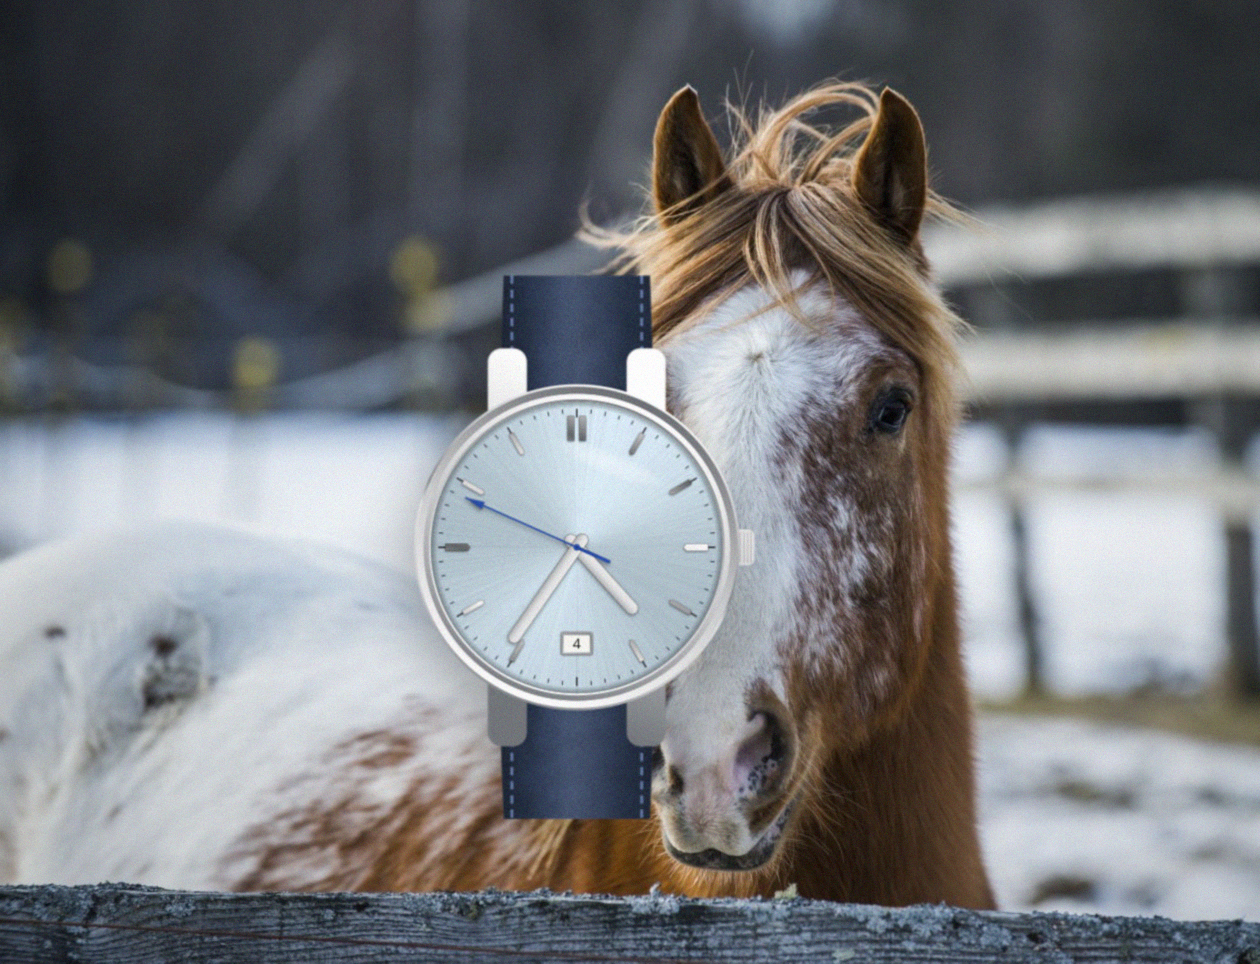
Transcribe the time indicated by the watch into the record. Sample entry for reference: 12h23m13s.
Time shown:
4h35m49s
